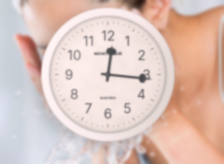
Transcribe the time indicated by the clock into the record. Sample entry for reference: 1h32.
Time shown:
12h16
